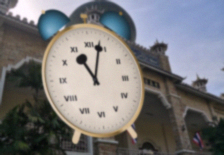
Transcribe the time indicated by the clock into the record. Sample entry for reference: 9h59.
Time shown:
11h03
